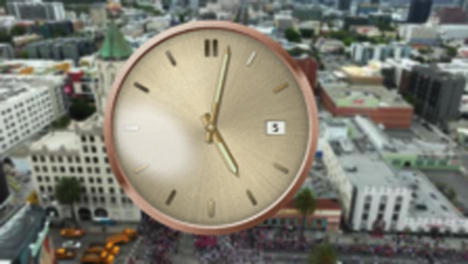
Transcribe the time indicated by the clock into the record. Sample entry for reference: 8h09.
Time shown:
5h02
